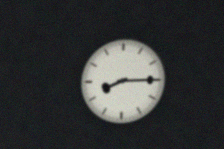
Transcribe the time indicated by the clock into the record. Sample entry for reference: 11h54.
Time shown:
8h15
